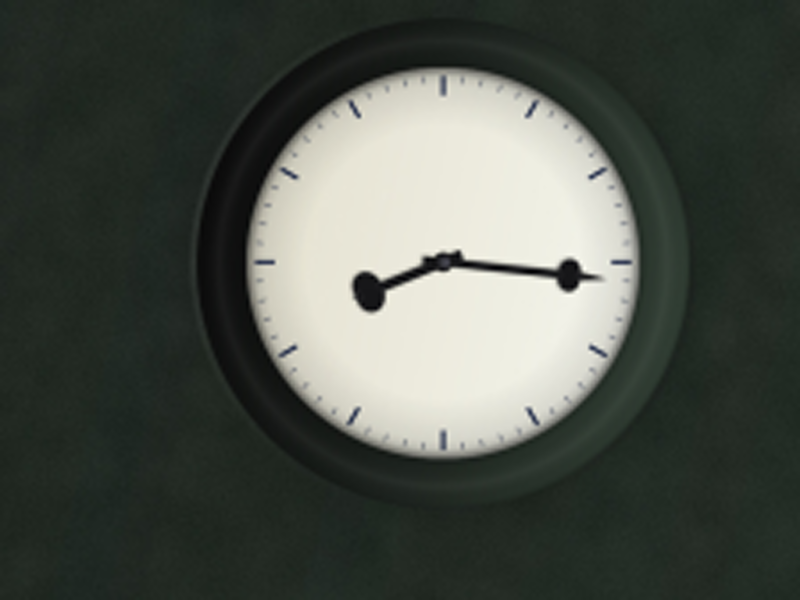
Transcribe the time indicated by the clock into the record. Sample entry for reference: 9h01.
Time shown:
8h16
